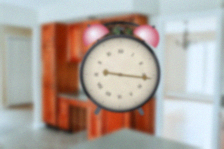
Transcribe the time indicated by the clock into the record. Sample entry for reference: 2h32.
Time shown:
9h16
